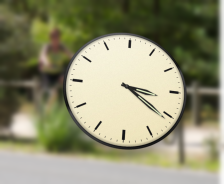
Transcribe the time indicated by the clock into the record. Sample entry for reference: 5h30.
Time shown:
3h21
